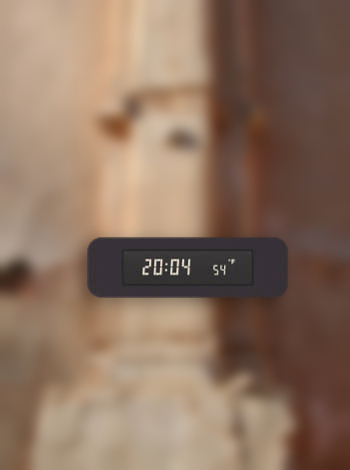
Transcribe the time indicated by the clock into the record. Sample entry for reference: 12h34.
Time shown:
20h04
